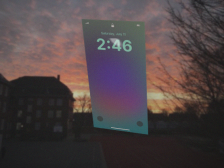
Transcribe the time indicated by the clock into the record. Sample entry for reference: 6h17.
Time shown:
2h46
